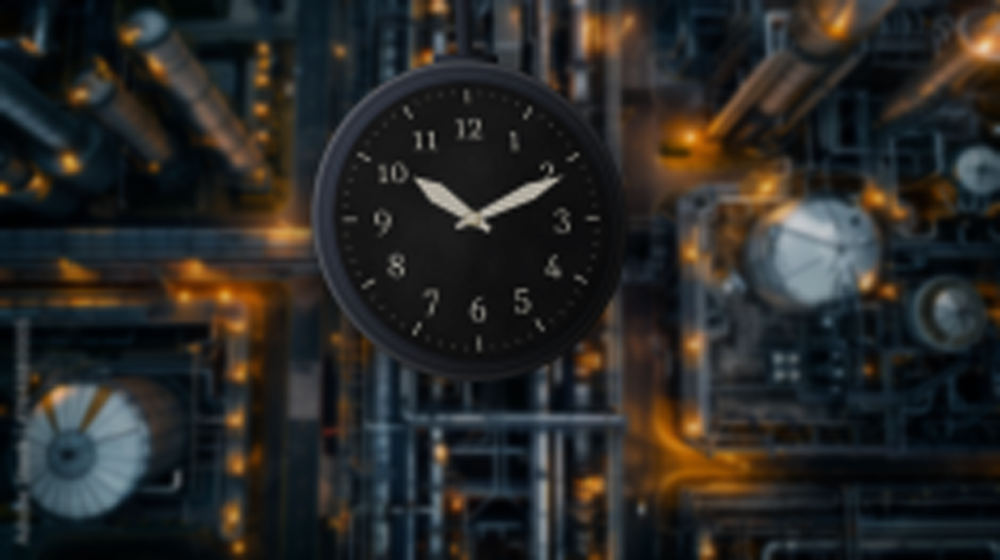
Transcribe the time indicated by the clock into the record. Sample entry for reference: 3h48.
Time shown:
10h11
